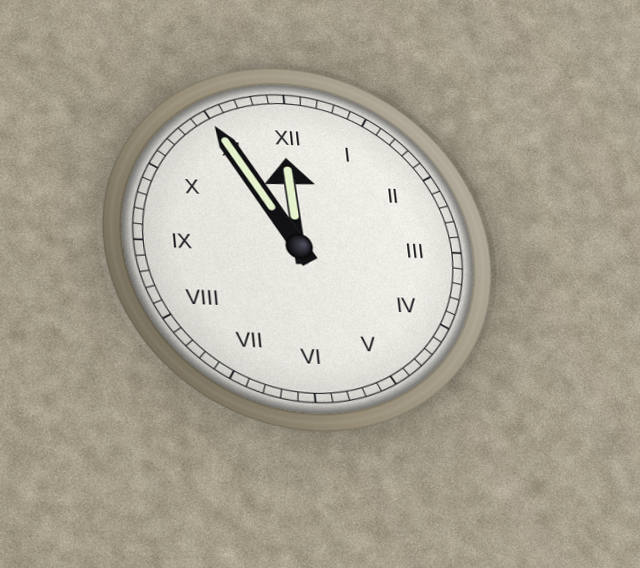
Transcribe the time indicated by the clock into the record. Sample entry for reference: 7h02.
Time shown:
11h55
